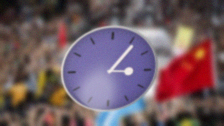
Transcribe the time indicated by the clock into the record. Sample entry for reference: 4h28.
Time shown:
3h06
